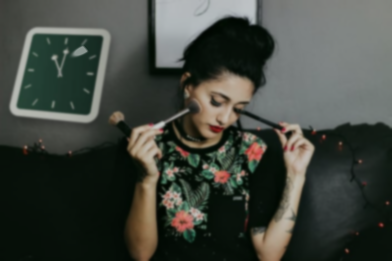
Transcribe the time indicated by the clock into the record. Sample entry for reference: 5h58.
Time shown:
11h01
